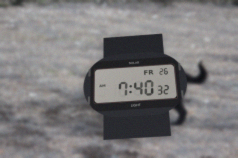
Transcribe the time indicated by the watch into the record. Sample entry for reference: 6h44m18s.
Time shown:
7h40m32s
